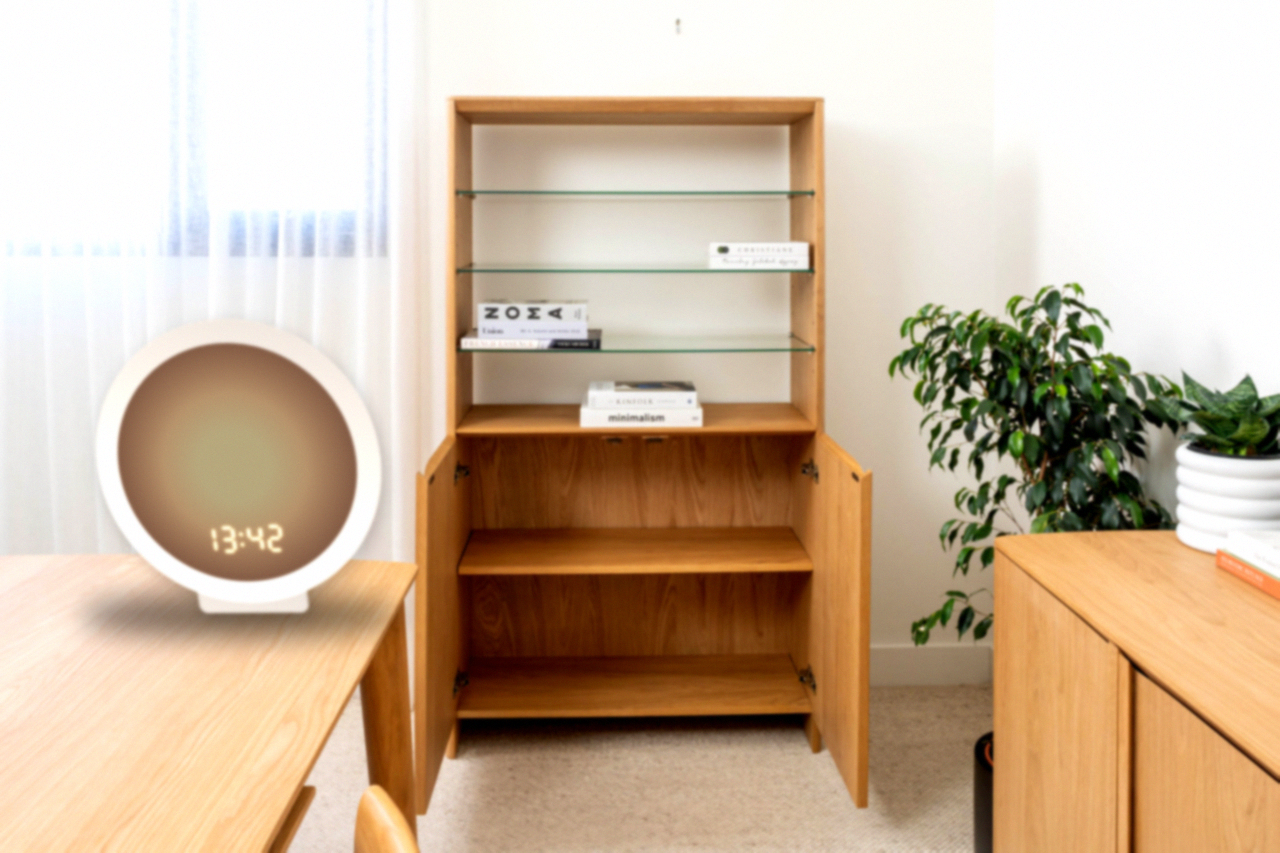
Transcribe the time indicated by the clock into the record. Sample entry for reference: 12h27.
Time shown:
13h42
